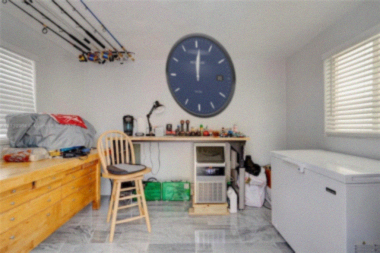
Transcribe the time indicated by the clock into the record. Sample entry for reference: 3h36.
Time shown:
12h01
